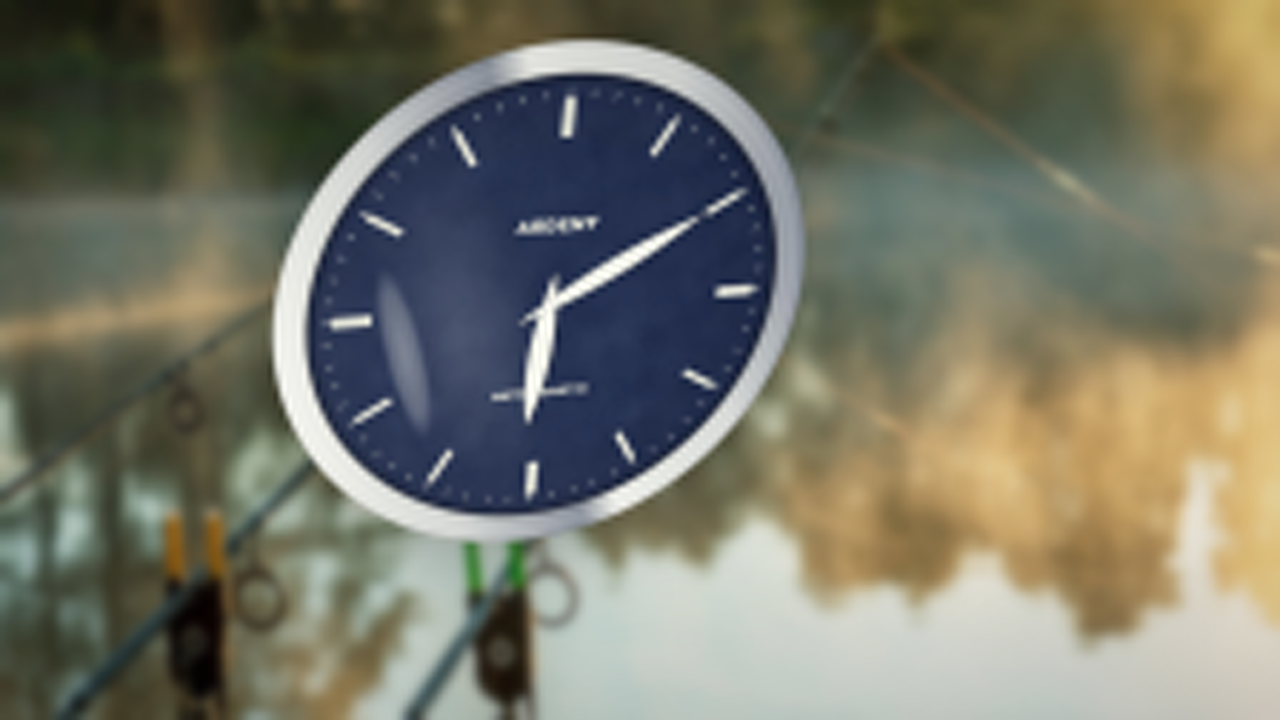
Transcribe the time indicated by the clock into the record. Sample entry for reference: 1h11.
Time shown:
6h10
